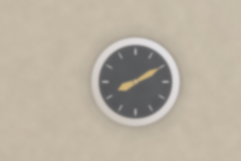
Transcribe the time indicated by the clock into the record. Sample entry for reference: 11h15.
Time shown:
8h10
